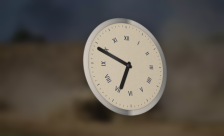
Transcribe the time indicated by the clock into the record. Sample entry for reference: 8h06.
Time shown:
6h49
